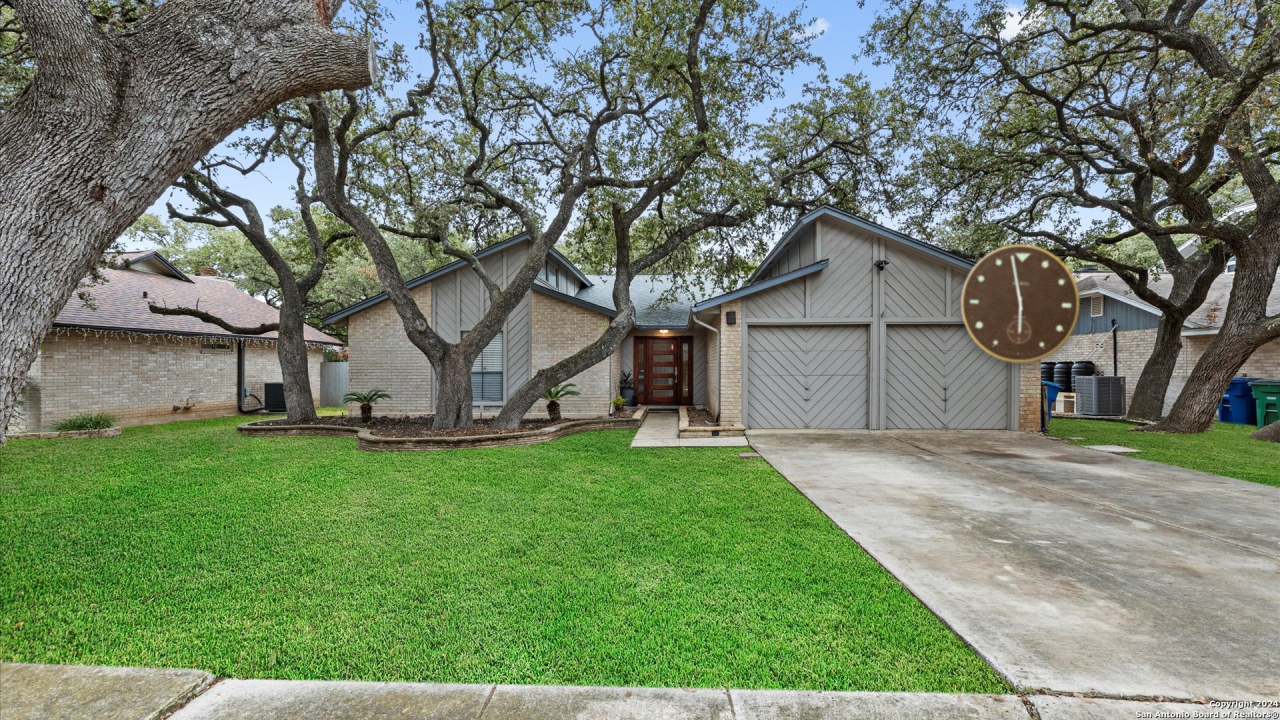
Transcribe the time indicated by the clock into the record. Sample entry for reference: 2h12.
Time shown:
5h58
